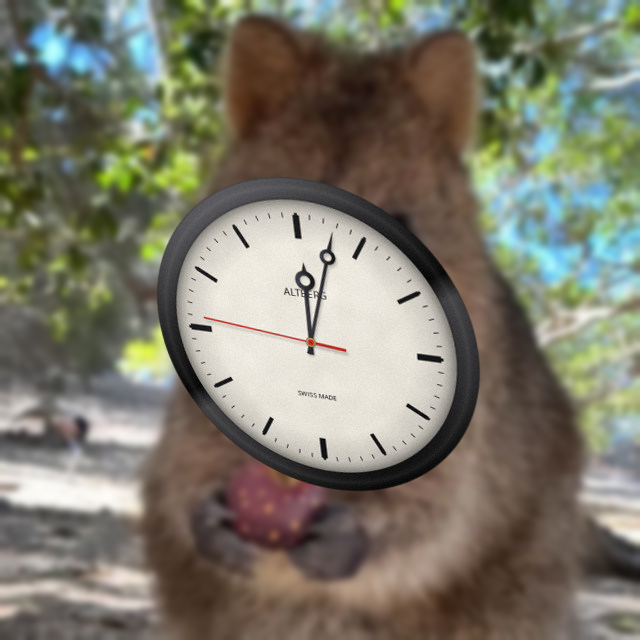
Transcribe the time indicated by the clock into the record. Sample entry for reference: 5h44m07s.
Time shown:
12h02m46s
